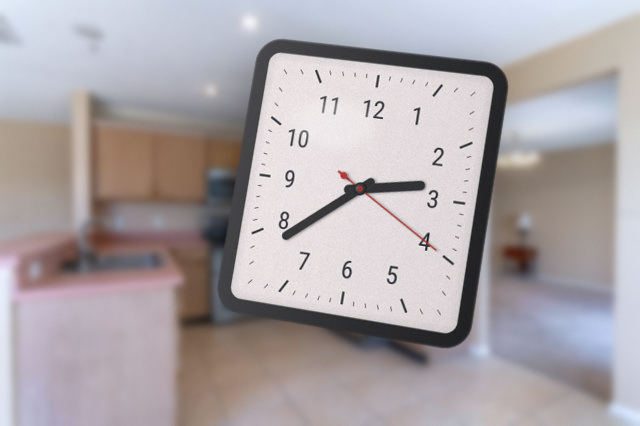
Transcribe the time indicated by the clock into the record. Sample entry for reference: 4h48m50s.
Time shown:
2h38m20s
